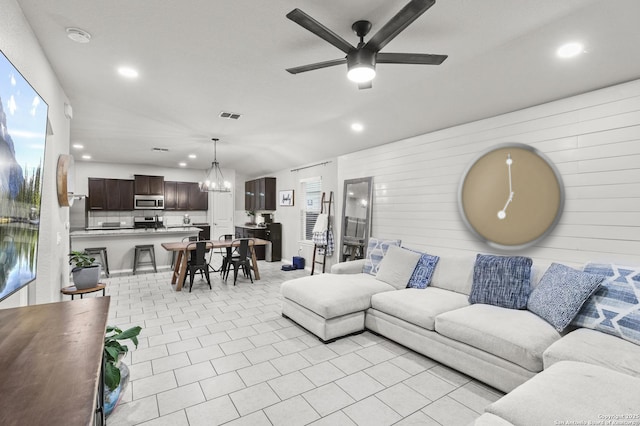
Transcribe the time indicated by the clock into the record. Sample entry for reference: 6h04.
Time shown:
7h00
